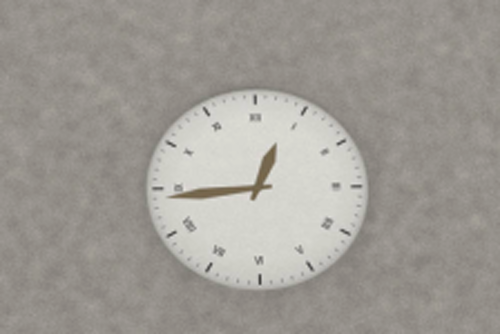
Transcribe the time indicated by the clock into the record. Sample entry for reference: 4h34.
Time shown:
12h44
